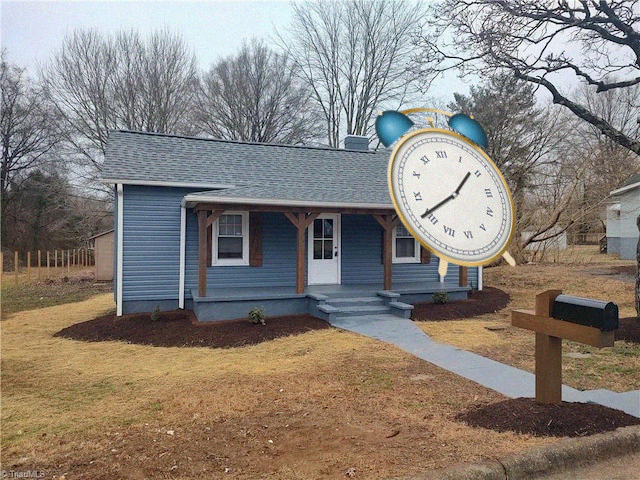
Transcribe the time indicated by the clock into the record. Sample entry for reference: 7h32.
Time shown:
1h41
